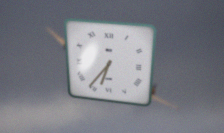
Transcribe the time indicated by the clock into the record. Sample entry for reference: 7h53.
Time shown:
6h36
